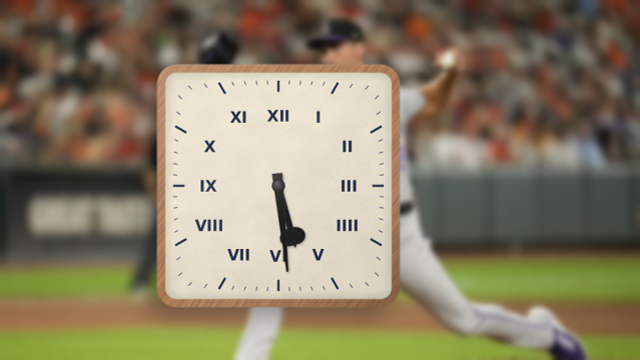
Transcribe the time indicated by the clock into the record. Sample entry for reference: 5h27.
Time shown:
5h29
